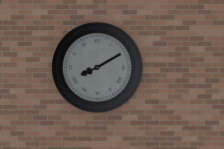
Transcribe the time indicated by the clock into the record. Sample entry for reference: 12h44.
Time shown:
8h10
